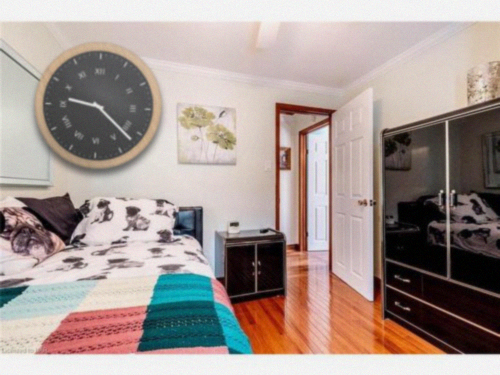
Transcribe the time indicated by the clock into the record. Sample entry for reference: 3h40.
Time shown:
9h22
